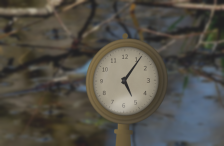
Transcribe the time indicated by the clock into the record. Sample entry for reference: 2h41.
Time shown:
5h06
